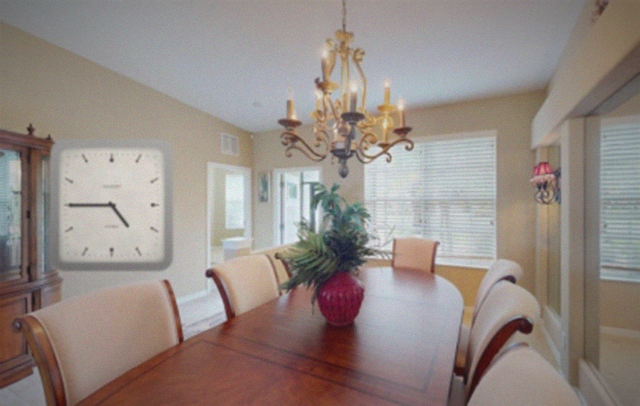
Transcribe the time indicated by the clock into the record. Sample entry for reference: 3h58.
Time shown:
4h45
